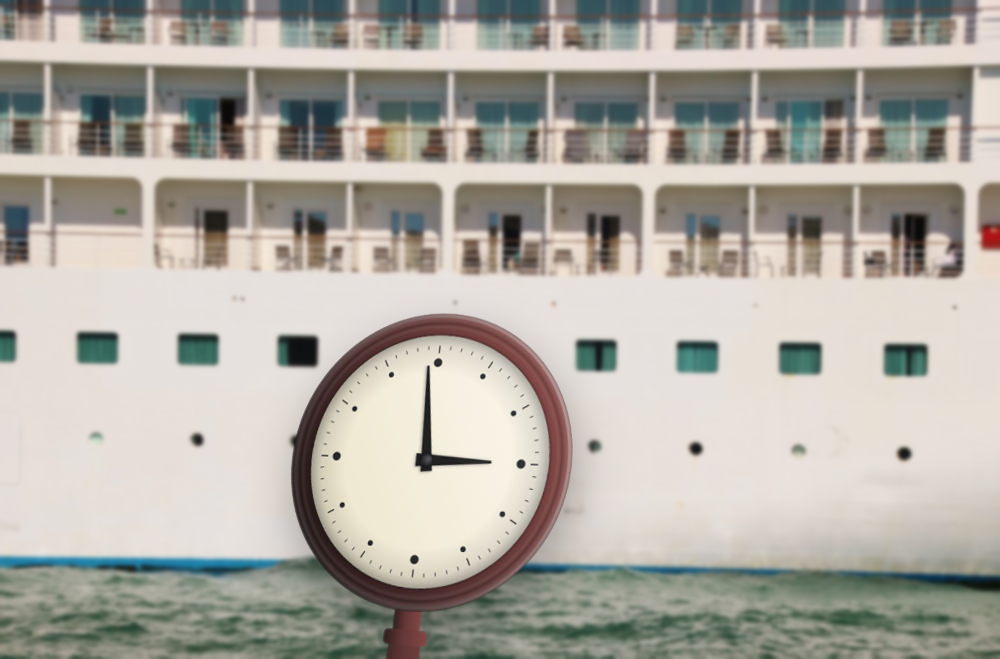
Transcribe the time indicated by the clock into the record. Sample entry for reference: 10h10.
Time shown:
2h59
